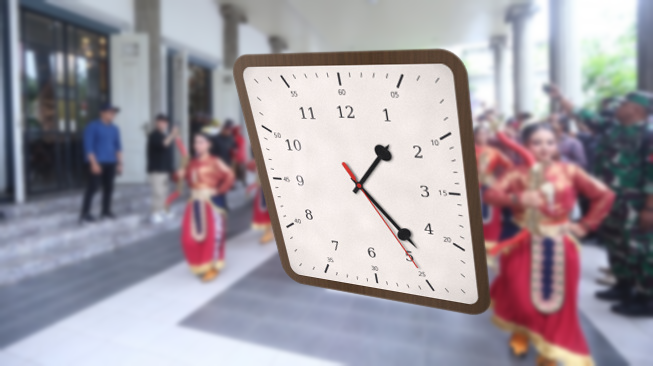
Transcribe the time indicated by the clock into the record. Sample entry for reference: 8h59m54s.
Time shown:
1h23m25s
